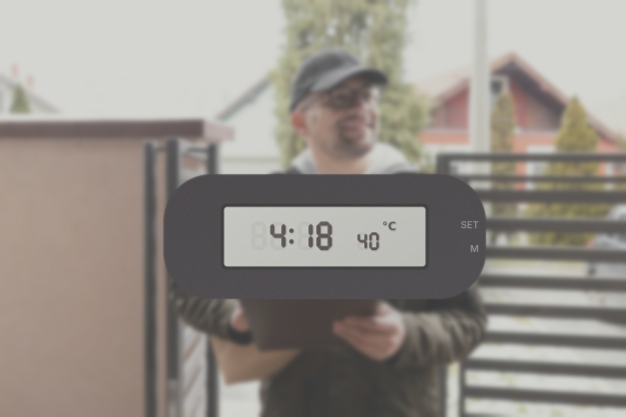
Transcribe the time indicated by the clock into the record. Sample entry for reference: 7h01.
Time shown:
4h18
